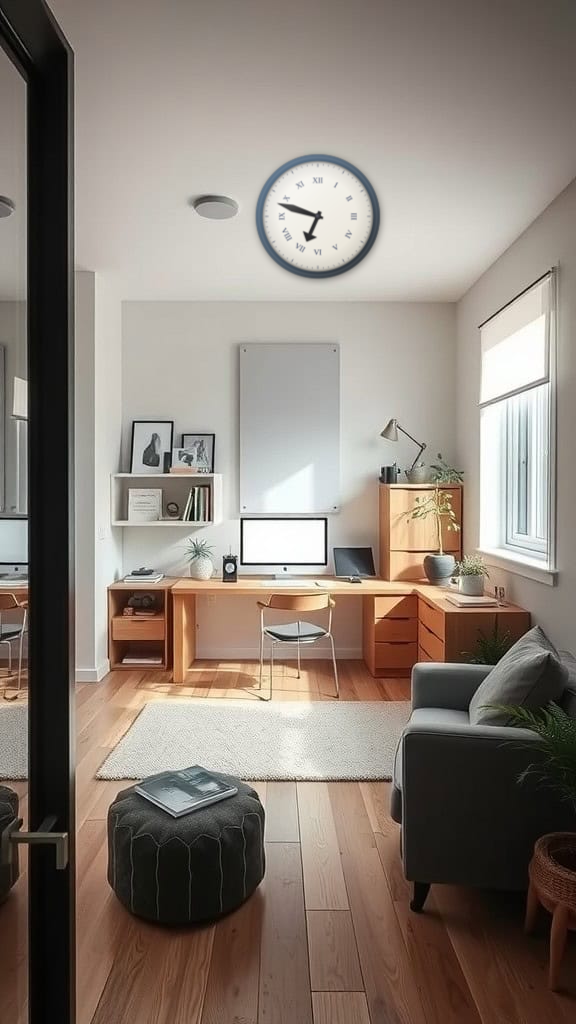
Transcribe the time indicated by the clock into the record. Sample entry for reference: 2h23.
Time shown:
6h48
